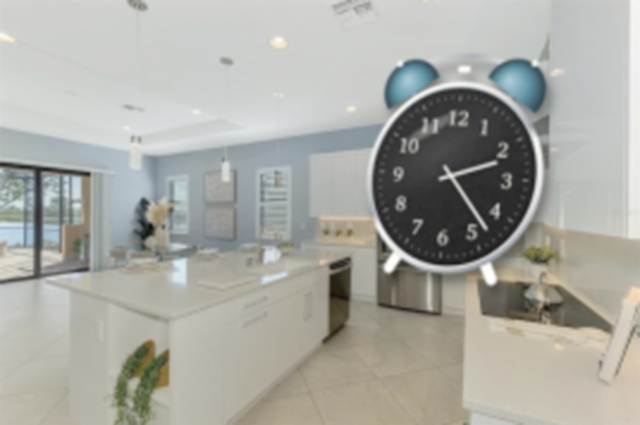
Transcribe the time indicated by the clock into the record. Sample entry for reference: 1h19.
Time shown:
2h23
